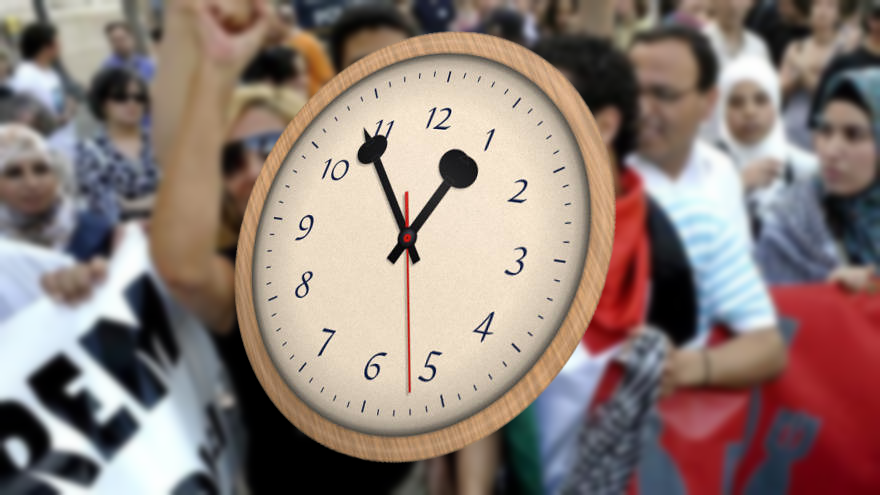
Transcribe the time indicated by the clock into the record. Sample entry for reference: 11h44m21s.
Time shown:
12h53m27s
